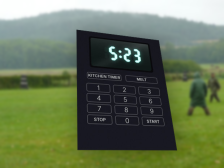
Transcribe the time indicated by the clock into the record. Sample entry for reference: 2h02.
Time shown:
5h23
